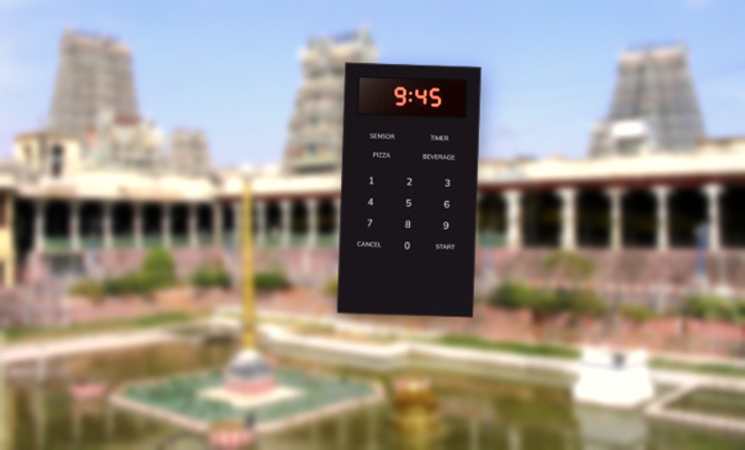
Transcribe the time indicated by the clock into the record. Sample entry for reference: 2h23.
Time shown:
9h45
